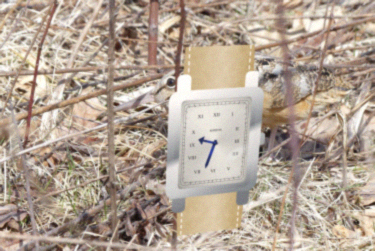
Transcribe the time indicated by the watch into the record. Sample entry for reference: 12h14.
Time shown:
9h33
